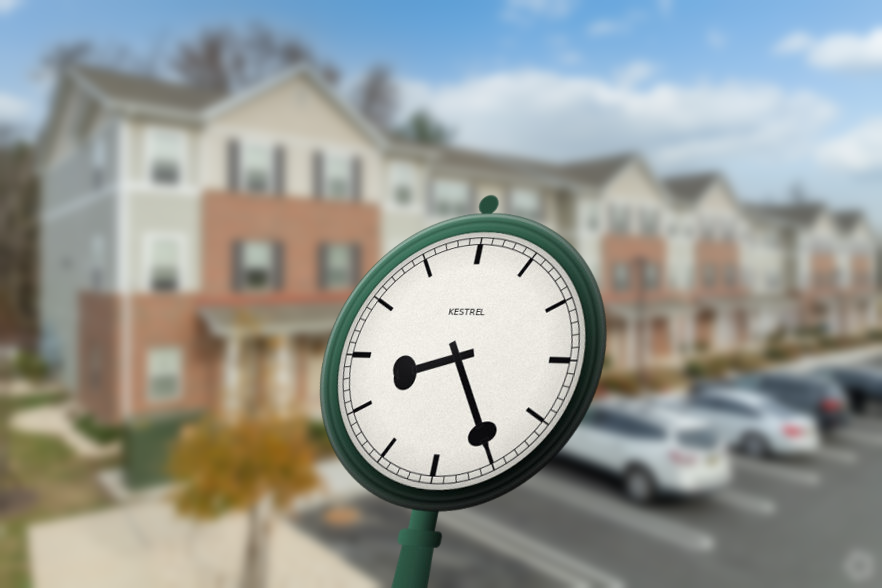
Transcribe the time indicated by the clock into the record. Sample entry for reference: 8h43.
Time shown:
8h25
